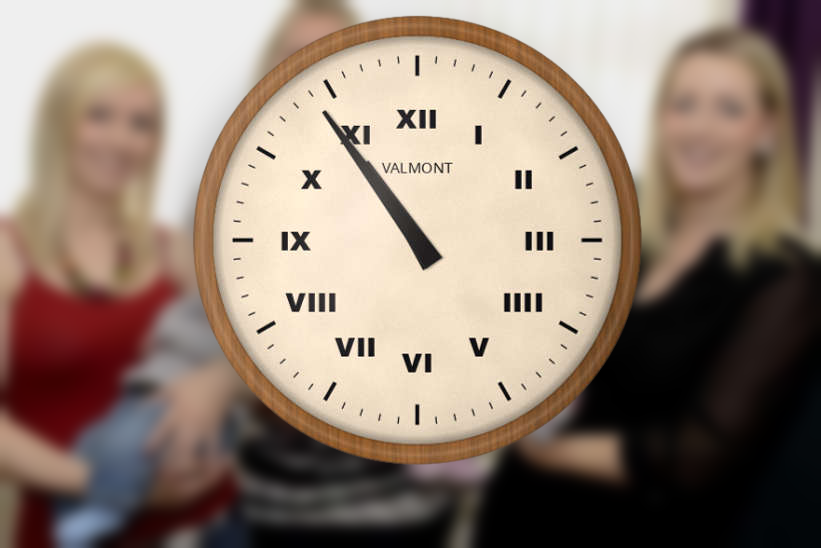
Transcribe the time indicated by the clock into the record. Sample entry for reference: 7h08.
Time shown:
10h54
